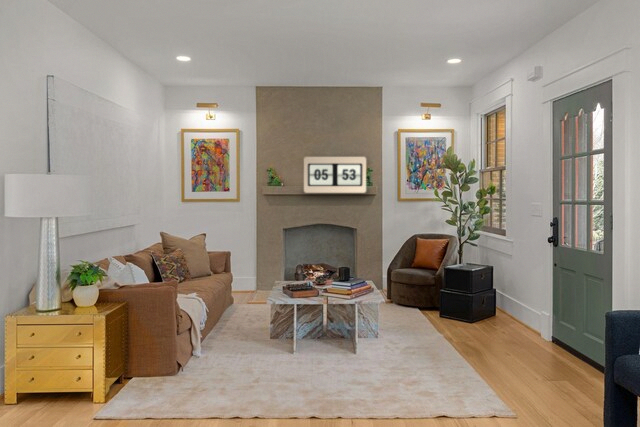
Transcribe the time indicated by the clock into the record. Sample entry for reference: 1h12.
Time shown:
5h53
